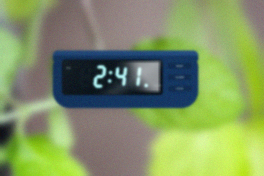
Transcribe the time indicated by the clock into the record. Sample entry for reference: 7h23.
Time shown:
2h41
